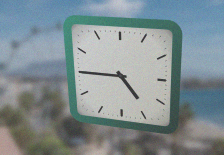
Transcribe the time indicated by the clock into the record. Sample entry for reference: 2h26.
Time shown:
4h45
